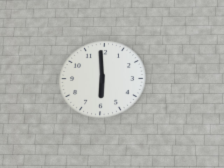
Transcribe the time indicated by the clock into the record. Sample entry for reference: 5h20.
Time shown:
5h59
